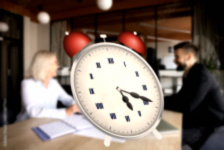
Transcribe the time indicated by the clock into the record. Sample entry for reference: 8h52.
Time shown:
5h19
